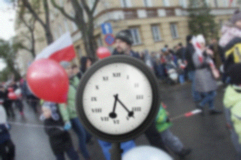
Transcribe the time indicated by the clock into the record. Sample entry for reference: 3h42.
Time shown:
6h23
